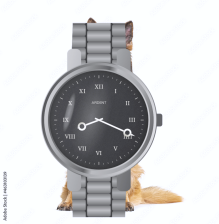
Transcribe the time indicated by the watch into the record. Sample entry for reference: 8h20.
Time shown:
8h19
